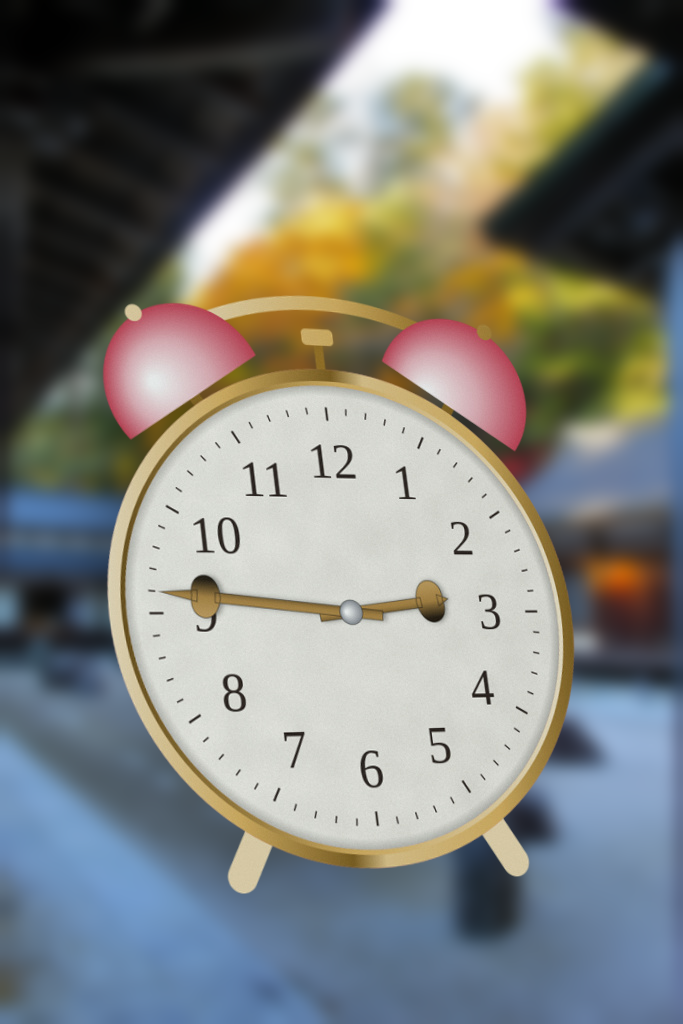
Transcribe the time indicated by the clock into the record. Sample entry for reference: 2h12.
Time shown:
2h46
